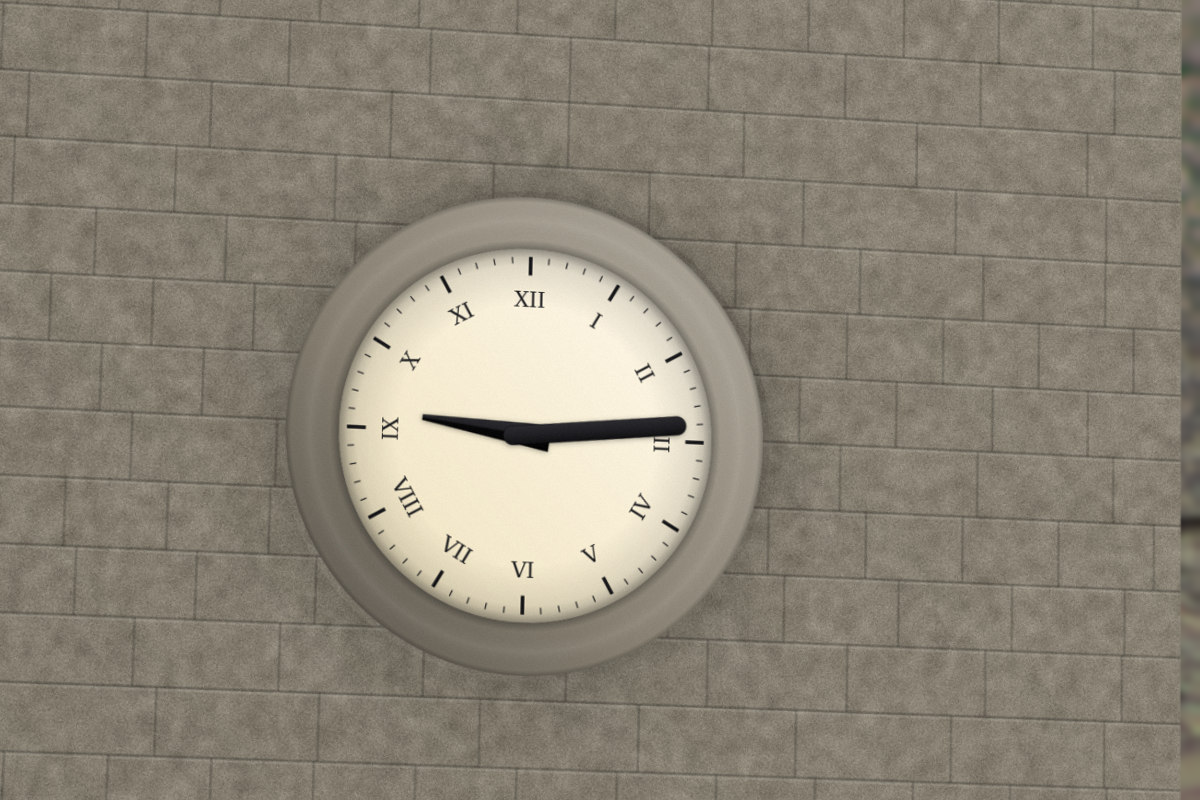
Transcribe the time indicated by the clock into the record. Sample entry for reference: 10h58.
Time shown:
9h14
